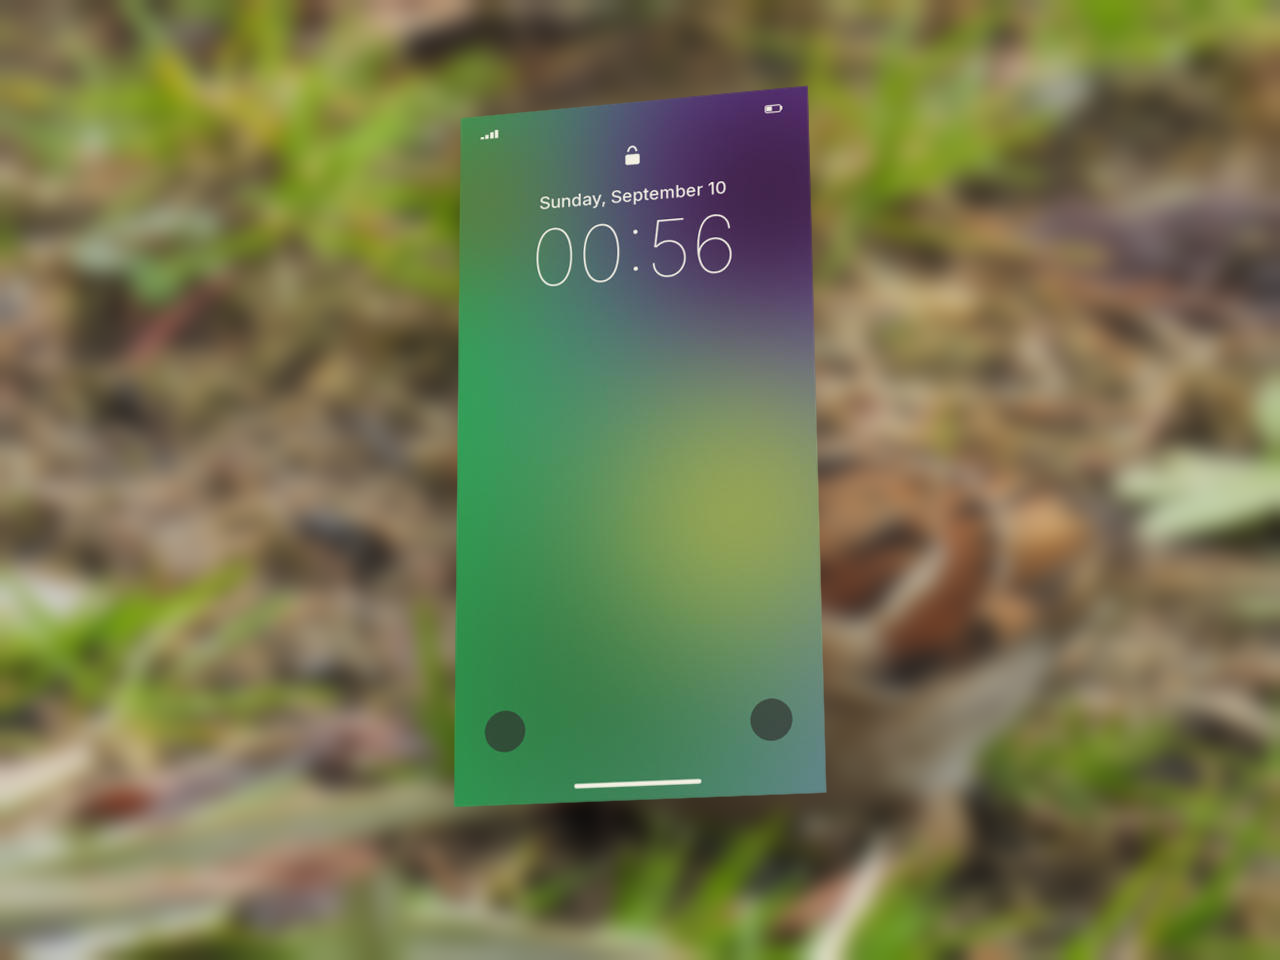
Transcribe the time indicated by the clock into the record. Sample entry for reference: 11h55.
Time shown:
0h56
